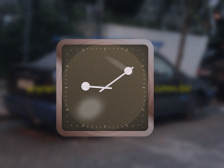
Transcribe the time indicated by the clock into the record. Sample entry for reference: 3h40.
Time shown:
9h09
